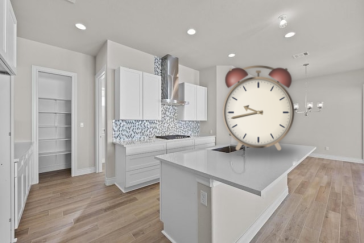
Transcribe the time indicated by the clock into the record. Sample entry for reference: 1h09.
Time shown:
9h43
